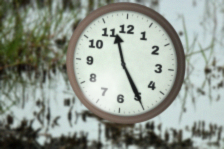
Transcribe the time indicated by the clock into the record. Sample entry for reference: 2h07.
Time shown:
11h25
